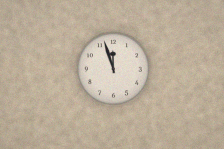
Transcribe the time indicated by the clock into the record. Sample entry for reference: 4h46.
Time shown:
11h57
